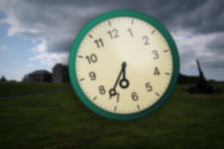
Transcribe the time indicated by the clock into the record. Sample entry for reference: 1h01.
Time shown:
6h37
